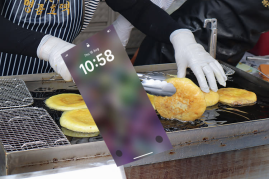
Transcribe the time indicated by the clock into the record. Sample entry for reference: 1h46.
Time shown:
10h58
